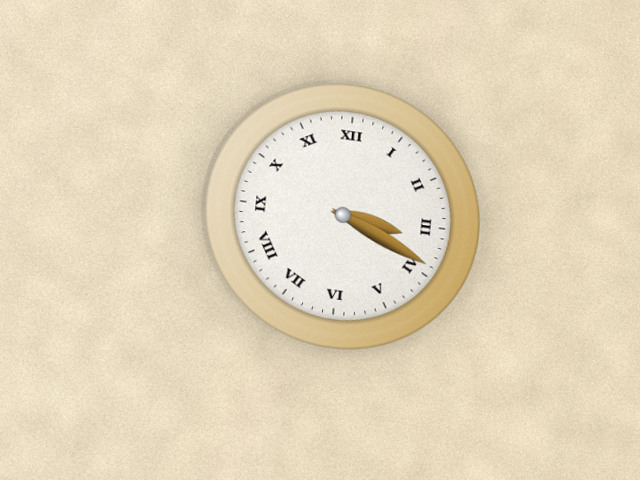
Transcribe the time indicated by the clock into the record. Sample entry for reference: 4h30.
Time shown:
3h19
